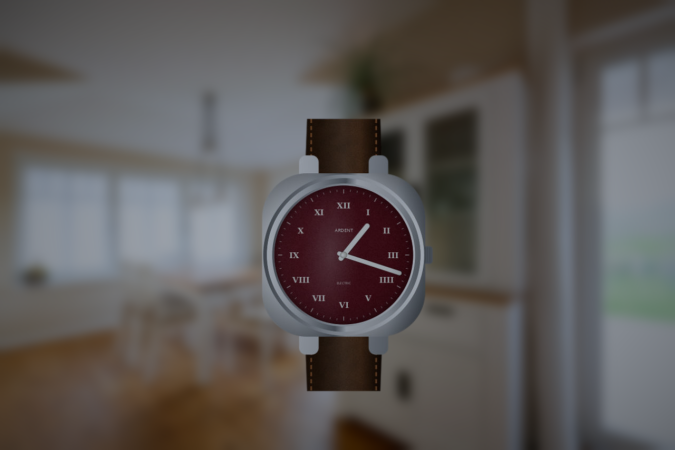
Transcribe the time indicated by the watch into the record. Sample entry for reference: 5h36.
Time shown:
1h18
